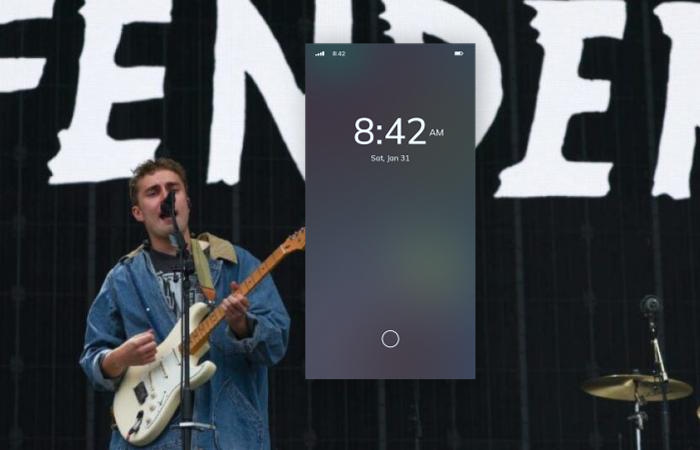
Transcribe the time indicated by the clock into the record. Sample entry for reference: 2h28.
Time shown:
8h42
